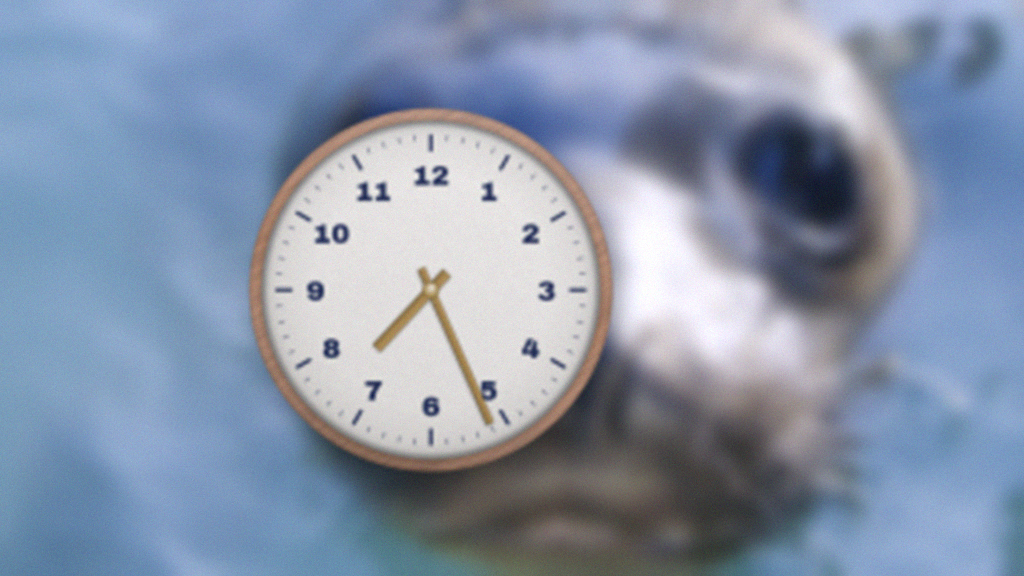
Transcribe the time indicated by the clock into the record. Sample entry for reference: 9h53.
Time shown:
7h26
